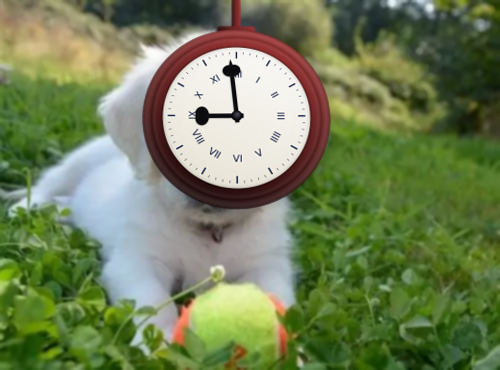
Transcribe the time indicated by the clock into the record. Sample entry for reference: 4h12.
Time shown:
8h59
